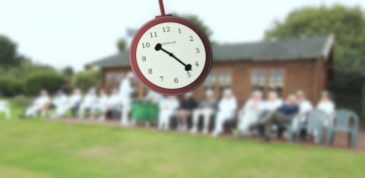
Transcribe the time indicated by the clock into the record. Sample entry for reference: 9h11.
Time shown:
10h23
